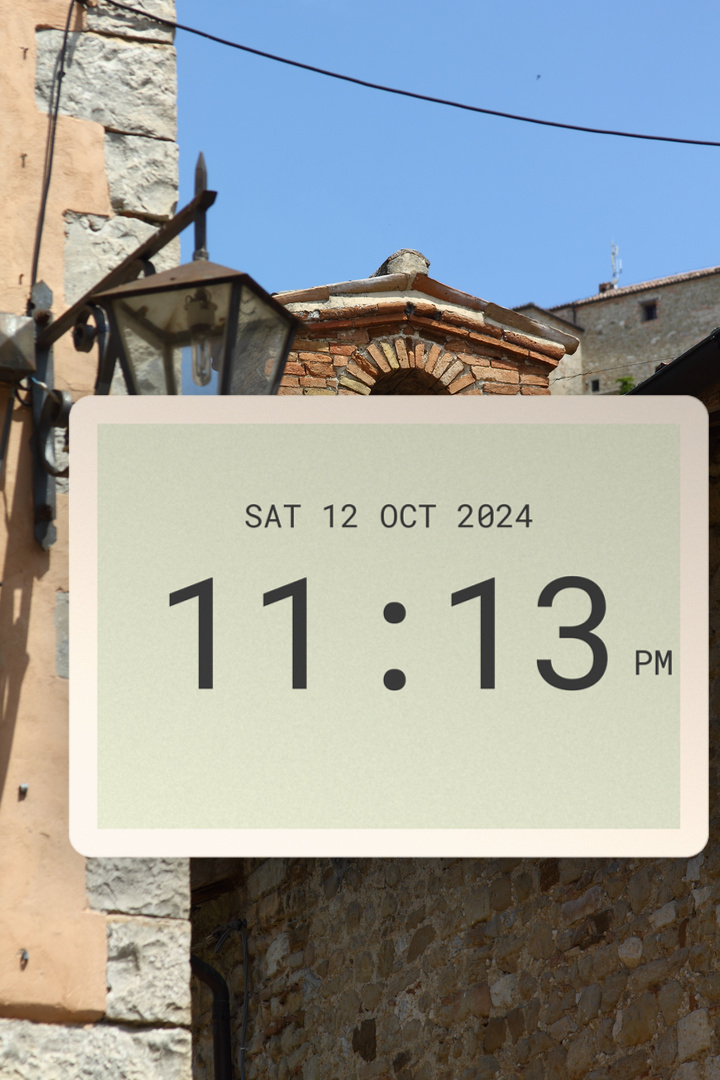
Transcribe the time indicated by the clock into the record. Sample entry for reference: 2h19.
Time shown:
11h13
